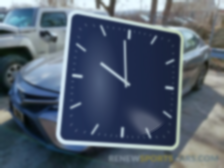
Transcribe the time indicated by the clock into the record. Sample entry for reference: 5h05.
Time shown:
9h59
